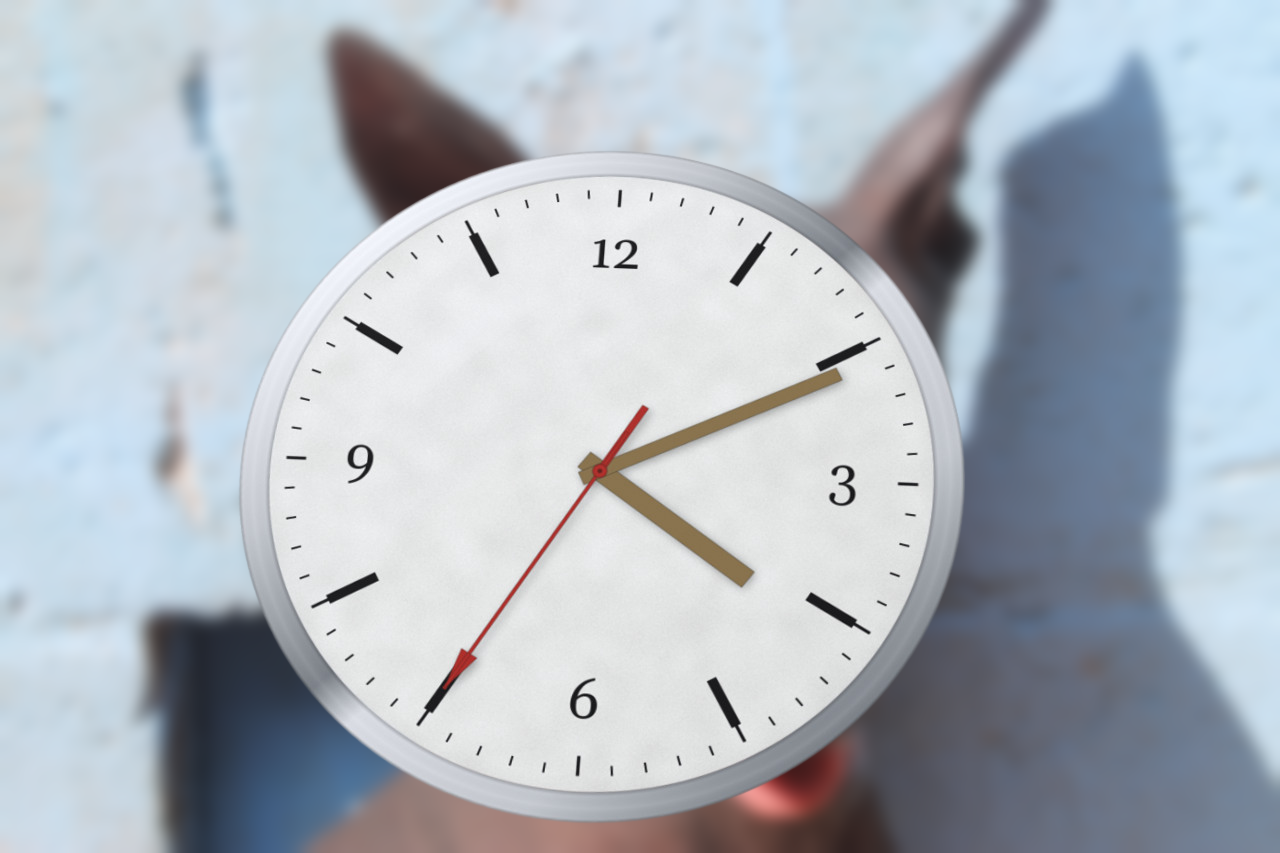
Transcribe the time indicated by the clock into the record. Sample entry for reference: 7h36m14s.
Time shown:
4h10m35s
